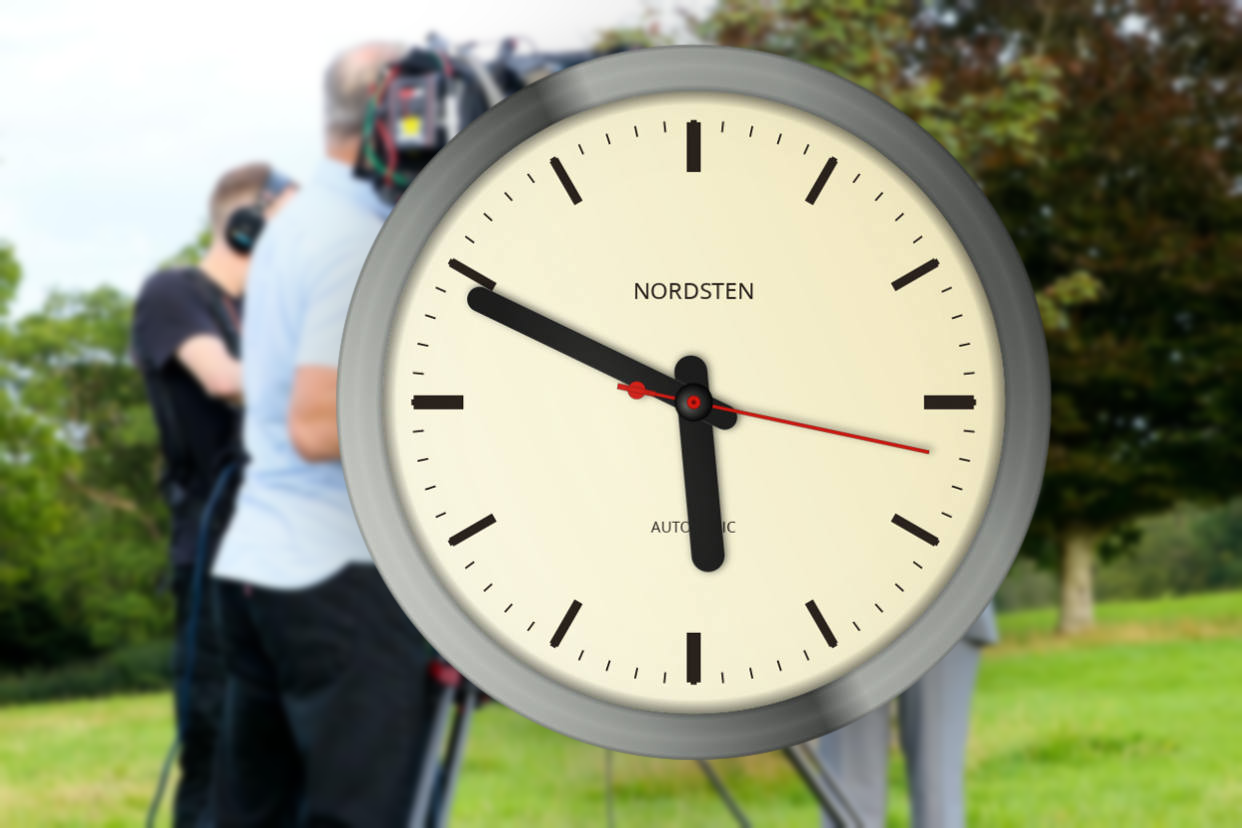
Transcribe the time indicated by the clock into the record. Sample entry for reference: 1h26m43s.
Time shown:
5h49m17s
